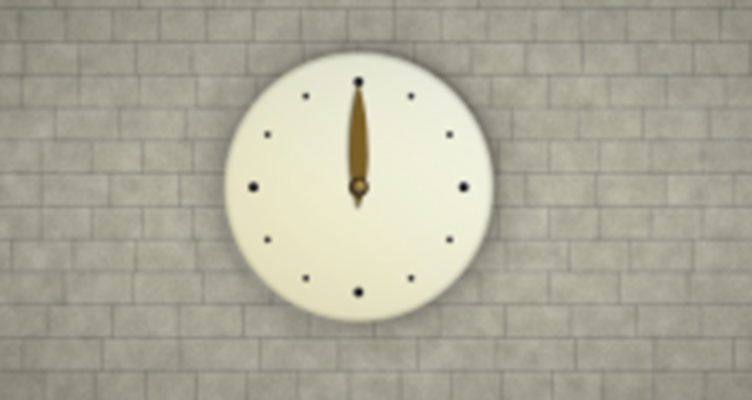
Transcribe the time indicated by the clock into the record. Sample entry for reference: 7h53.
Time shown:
12h00
